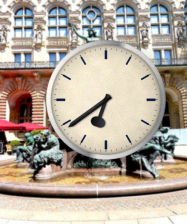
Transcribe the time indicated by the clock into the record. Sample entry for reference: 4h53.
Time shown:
6h39
